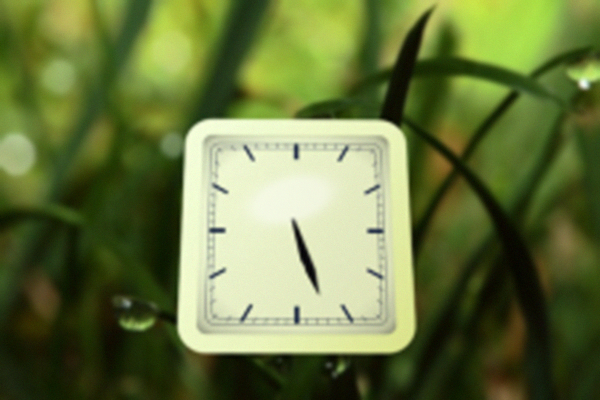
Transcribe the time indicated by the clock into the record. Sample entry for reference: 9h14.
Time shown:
5h27
